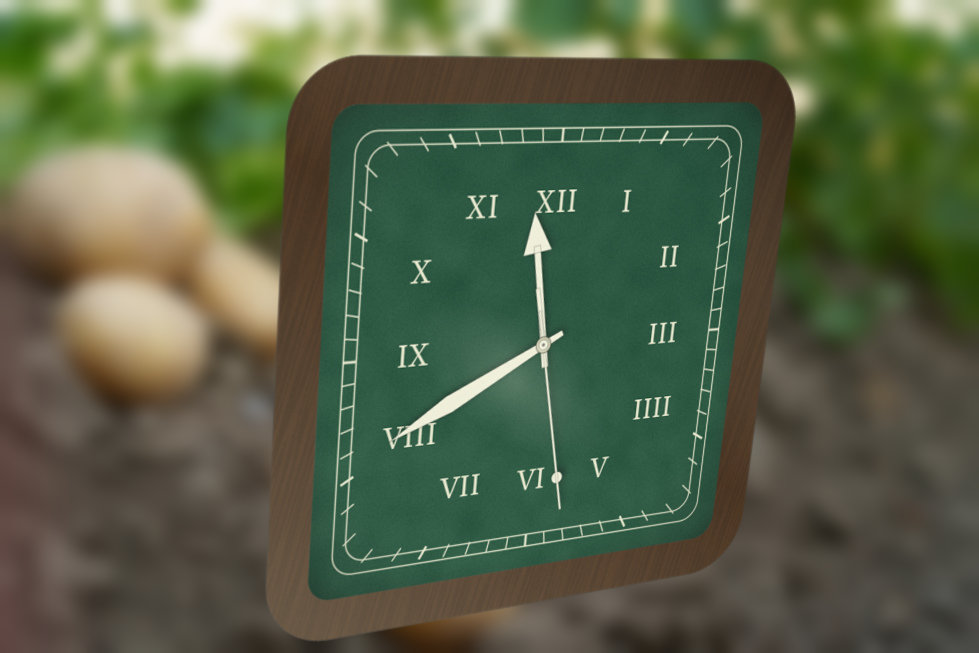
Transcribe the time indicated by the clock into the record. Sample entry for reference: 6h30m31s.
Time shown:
11h40m28s
